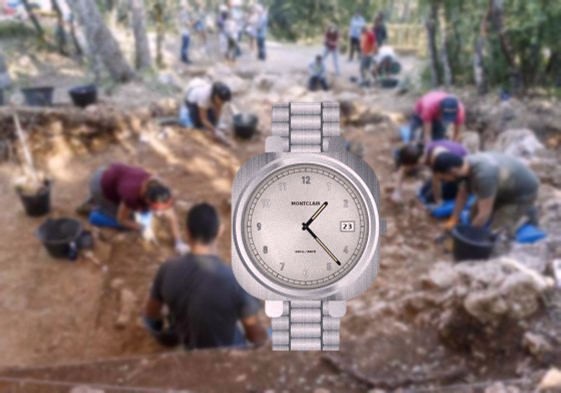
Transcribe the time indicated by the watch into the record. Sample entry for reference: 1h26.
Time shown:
1h23
